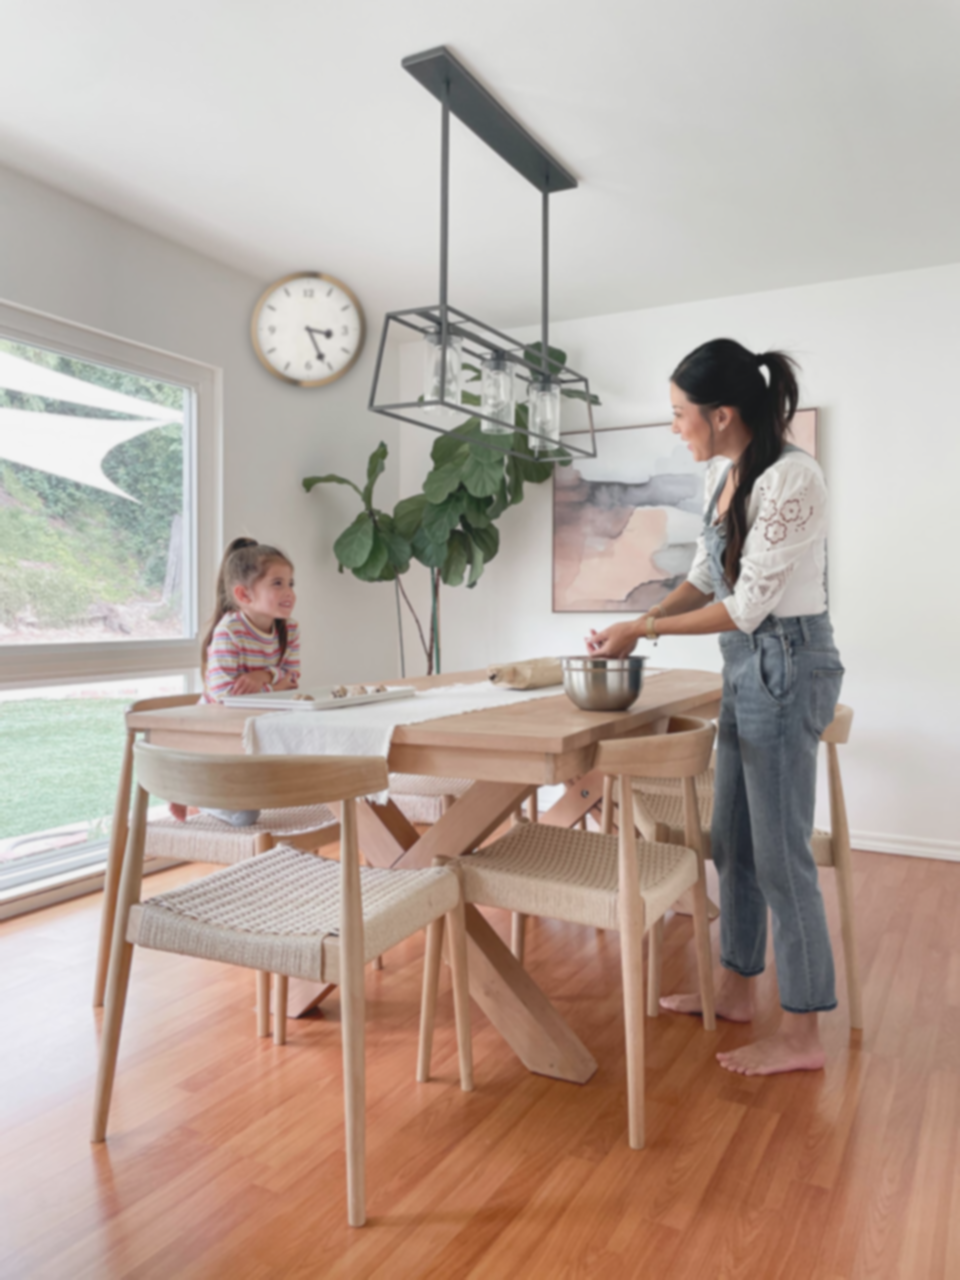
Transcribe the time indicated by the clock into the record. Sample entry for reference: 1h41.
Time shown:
3h26
